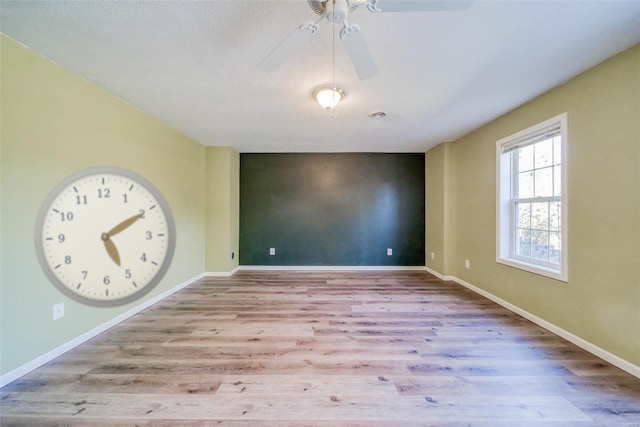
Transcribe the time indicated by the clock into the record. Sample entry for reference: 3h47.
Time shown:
5h10
